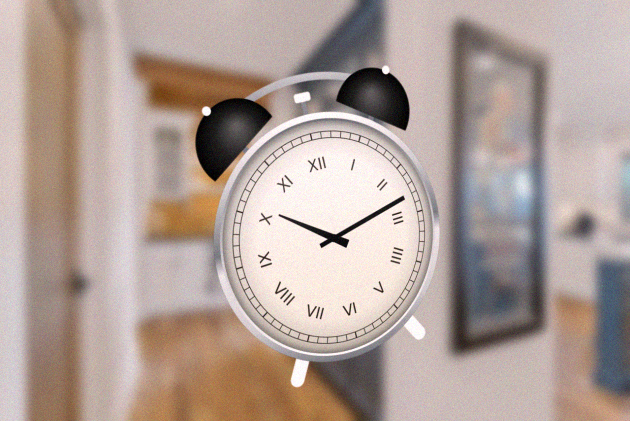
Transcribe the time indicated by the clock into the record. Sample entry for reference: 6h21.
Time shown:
10h13
